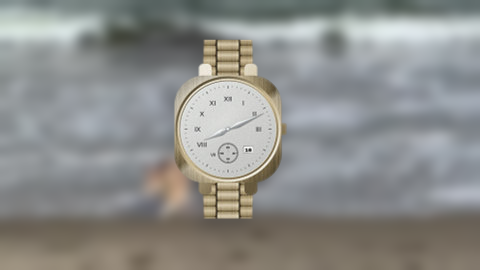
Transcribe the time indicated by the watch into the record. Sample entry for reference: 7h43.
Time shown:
8h11
